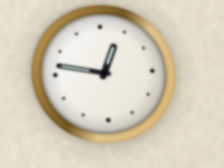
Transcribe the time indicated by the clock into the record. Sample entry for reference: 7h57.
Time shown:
12h47
